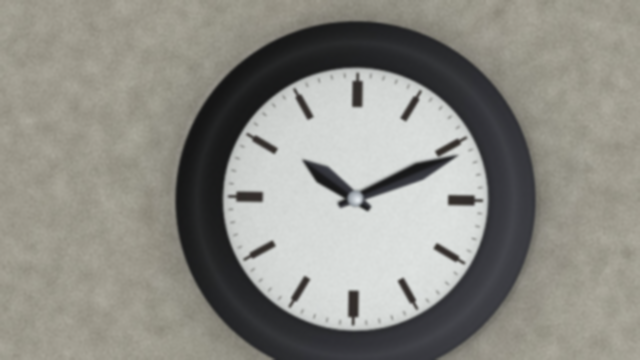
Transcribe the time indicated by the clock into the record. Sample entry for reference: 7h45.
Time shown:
10h11
